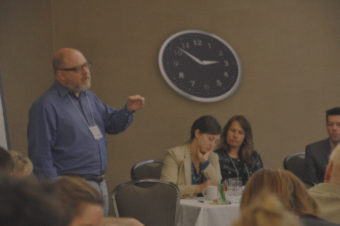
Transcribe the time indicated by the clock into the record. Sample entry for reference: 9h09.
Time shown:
2h52
